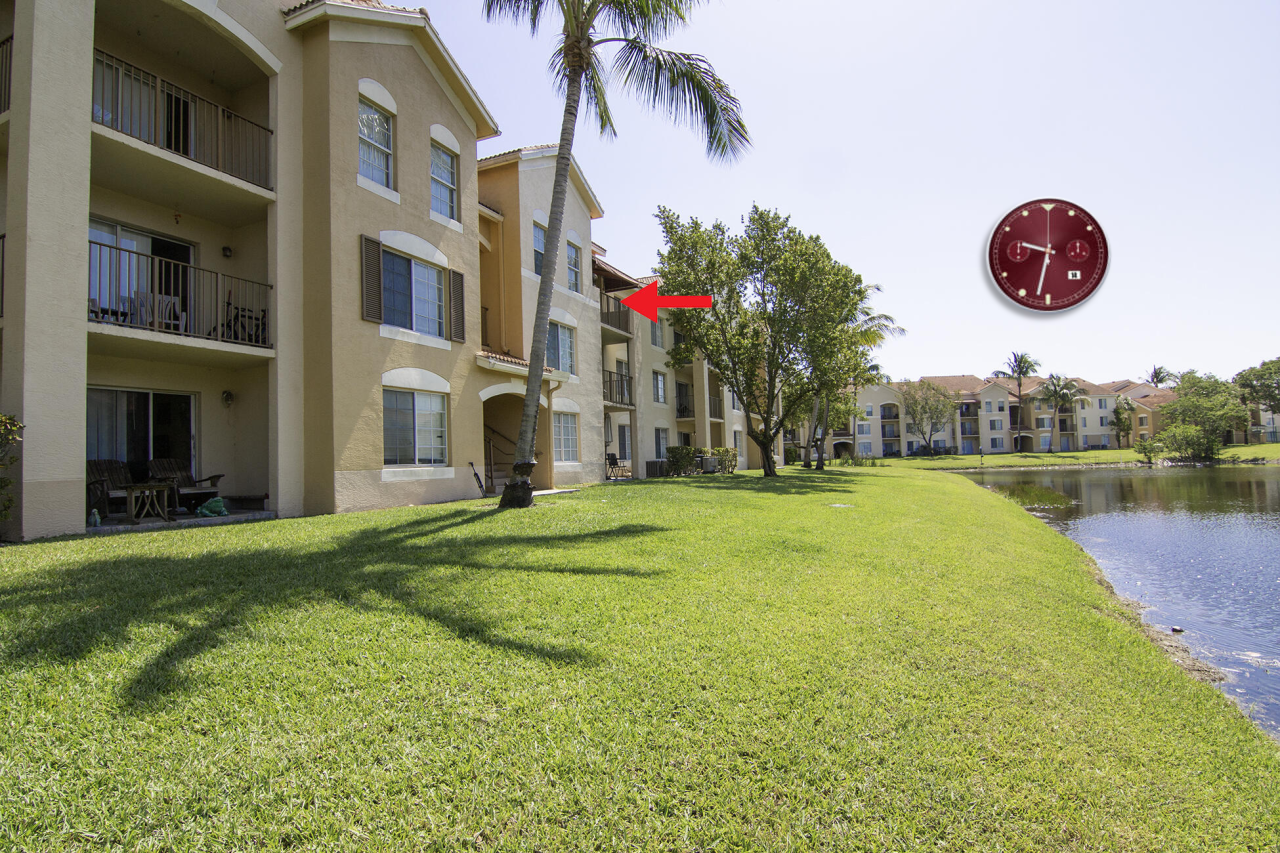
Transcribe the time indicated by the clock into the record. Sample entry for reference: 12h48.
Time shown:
9h32
